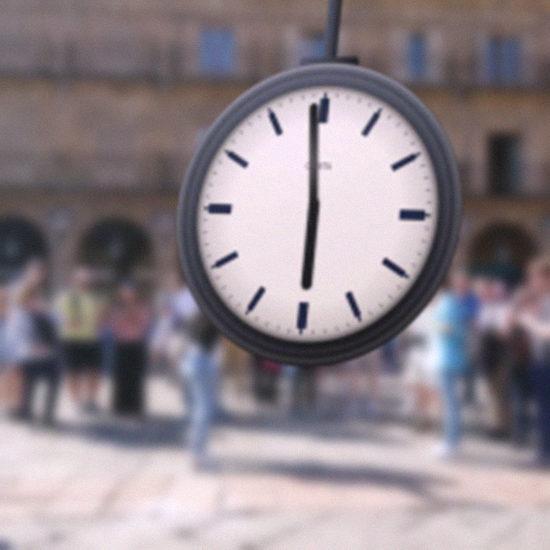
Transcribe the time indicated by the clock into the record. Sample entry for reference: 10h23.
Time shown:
5h59
